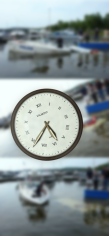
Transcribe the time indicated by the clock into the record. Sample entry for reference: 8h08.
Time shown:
5h39
